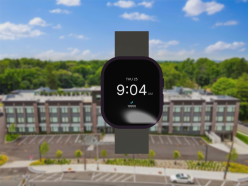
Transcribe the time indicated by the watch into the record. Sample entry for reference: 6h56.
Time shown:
9h04
